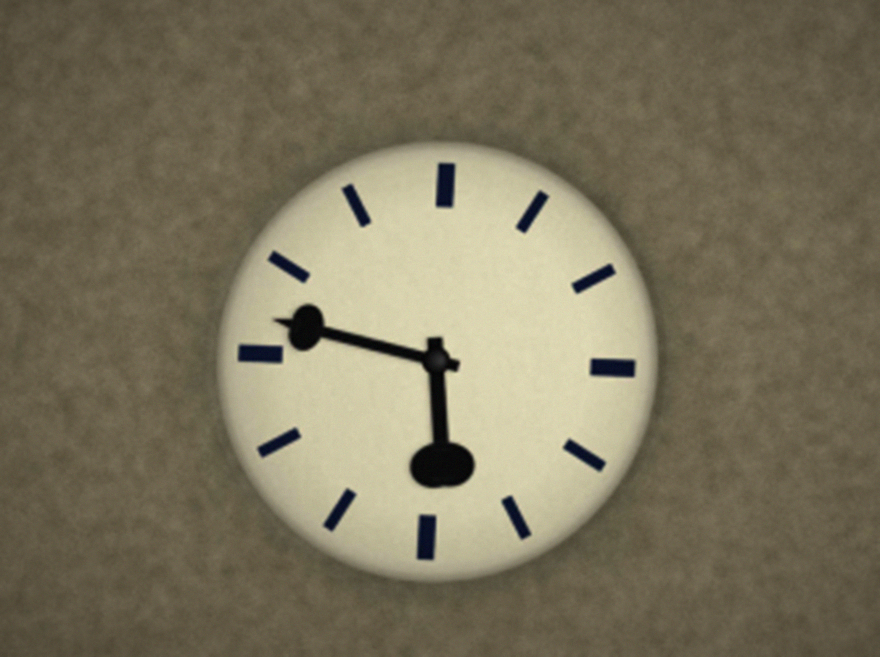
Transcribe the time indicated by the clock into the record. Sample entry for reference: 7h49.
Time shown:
5h47
